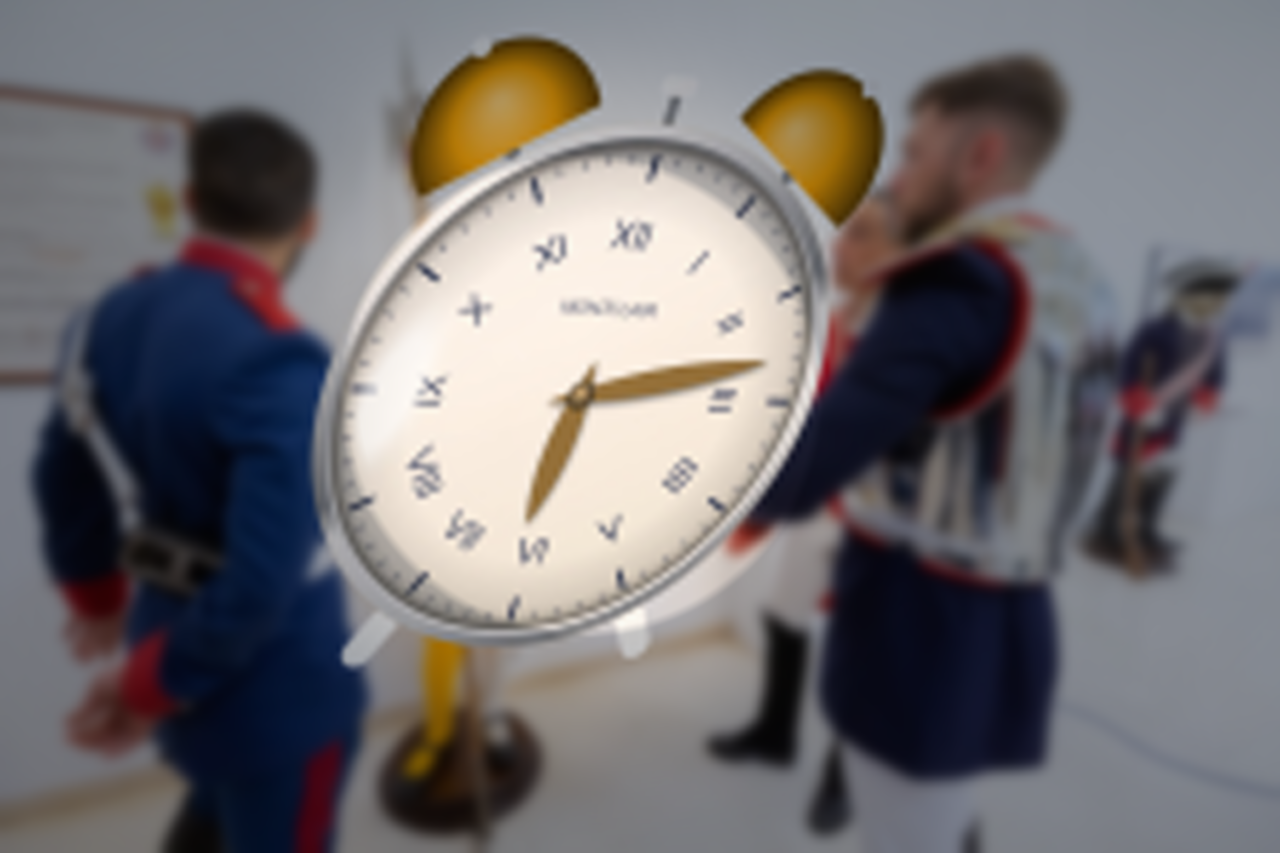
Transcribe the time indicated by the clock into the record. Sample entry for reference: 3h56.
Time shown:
6h13
